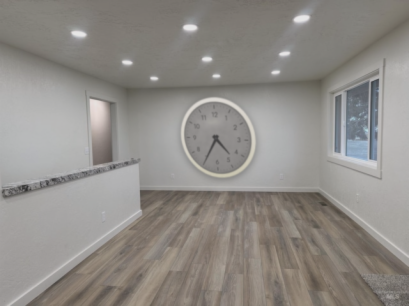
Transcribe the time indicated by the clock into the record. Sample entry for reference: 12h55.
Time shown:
4h35
